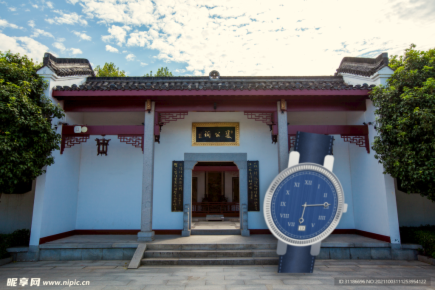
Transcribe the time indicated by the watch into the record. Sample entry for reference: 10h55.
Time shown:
6h14
